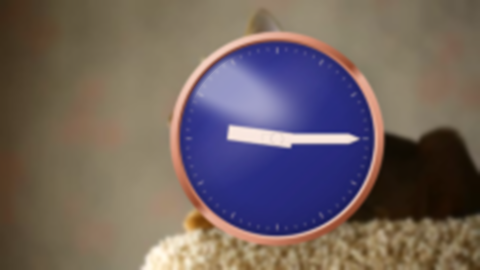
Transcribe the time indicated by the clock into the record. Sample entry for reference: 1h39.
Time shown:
9h15
